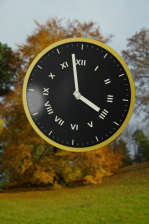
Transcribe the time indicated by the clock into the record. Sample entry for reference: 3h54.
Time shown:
3h58
